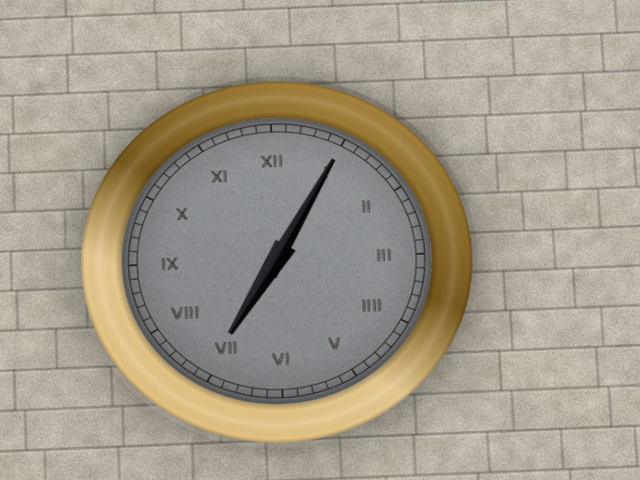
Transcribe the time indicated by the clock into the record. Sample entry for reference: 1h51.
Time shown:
7h05
